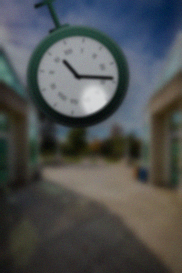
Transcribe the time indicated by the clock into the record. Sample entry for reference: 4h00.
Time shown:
11h19
